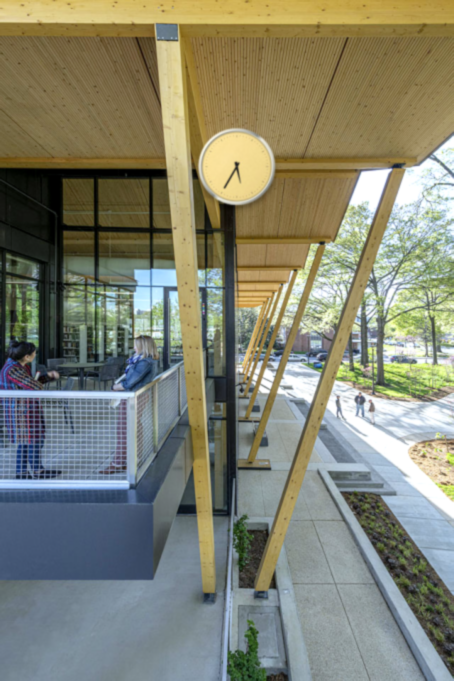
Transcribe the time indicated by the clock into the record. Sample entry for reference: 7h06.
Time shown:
5h35
